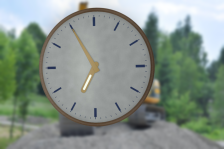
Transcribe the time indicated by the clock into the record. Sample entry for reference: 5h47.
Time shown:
6h55
